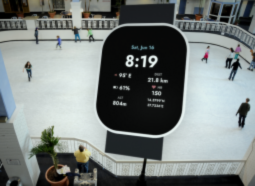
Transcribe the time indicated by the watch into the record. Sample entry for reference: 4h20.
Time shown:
8h19
